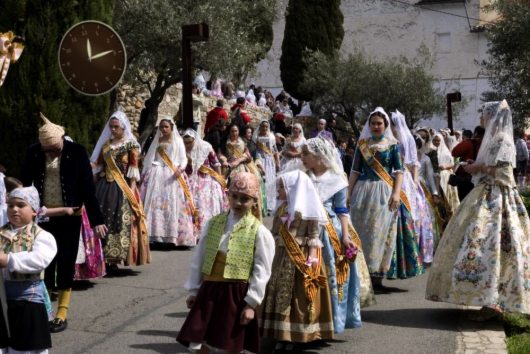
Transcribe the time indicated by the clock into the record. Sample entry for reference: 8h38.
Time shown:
12h14
